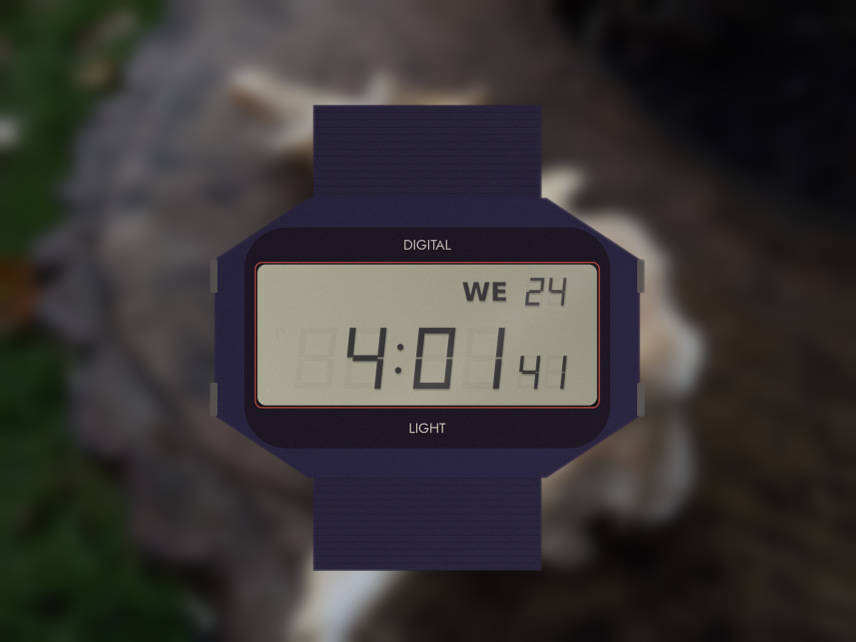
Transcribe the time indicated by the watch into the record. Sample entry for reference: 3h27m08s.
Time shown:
4h01m41s
